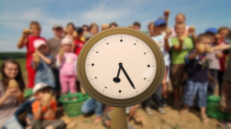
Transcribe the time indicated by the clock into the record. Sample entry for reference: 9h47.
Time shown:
6h25
